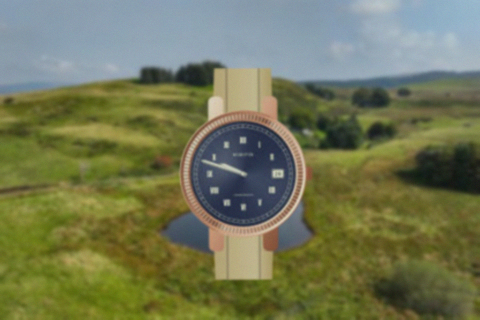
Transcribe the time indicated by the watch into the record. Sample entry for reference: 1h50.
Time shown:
9h48
